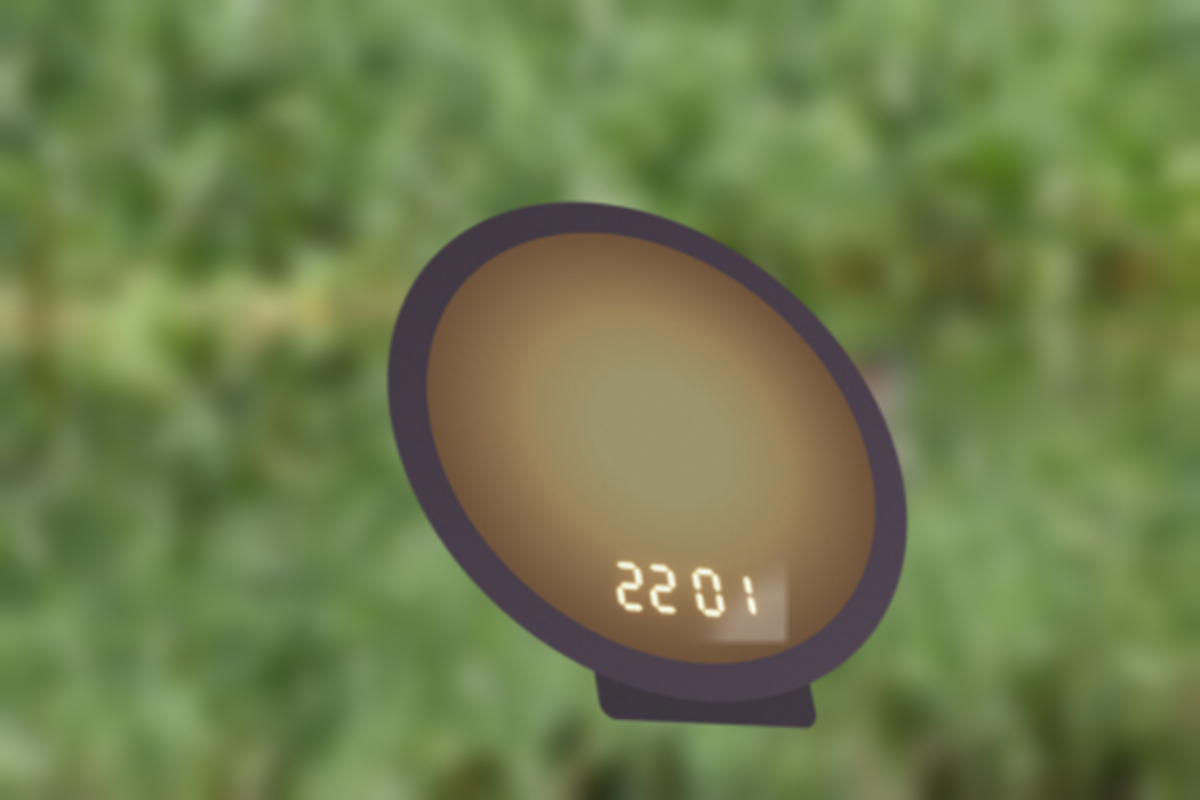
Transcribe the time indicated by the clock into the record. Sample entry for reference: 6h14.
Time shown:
22h01
